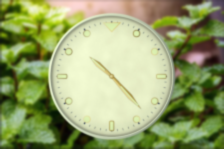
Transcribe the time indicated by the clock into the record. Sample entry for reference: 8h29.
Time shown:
10h23
